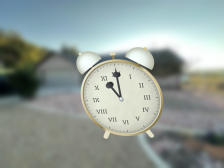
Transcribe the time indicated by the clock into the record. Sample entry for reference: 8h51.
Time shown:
11h00
